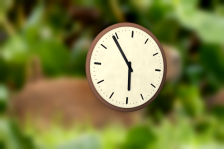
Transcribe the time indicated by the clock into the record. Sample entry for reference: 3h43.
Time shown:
5h54
